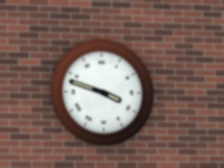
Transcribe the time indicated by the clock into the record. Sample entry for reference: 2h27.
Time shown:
3h48
